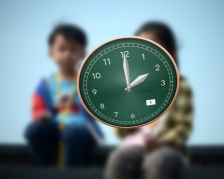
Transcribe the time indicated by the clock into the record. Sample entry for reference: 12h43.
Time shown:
2h00
